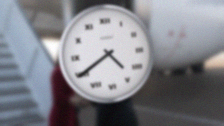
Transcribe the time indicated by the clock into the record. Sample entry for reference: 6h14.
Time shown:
4h40
